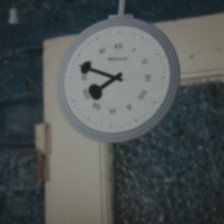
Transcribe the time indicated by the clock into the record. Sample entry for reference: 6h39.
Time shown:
7h48
